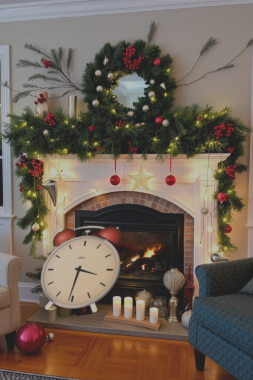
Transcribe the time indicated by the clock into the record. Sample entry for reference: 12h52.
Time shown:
3h31
